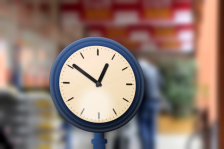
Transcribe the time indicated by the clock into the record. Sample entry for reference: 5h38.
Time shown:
12h51
